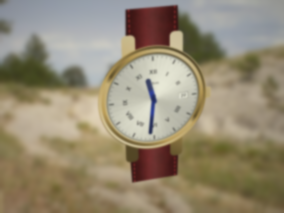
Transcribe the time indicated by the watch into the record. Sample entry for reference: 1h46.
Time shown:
11h31
